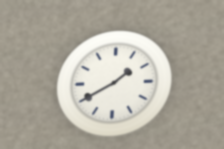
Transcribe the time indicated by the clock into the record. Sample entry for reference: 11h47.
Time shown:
1h40
